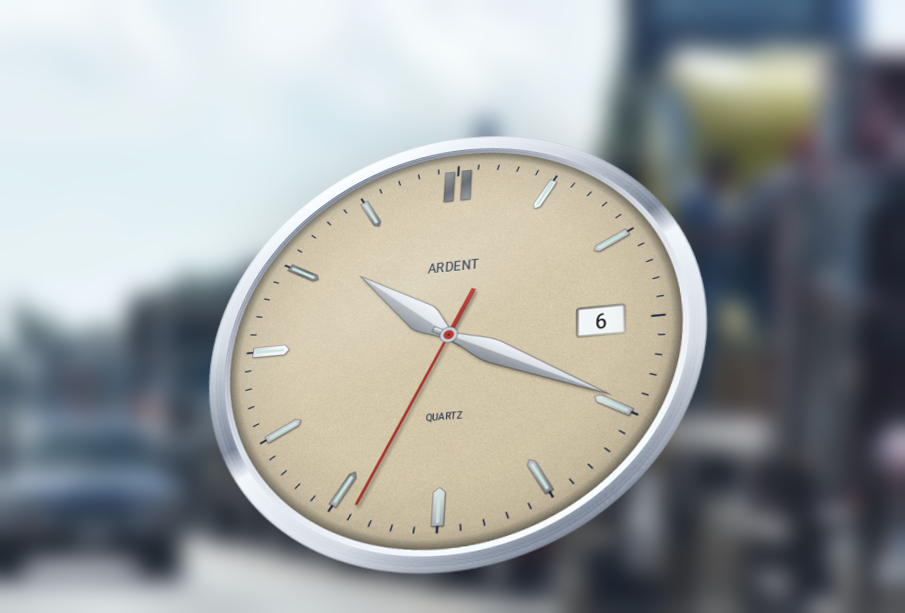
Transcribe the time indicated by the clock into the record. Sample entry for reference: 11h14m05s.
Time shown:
10h19m34s
